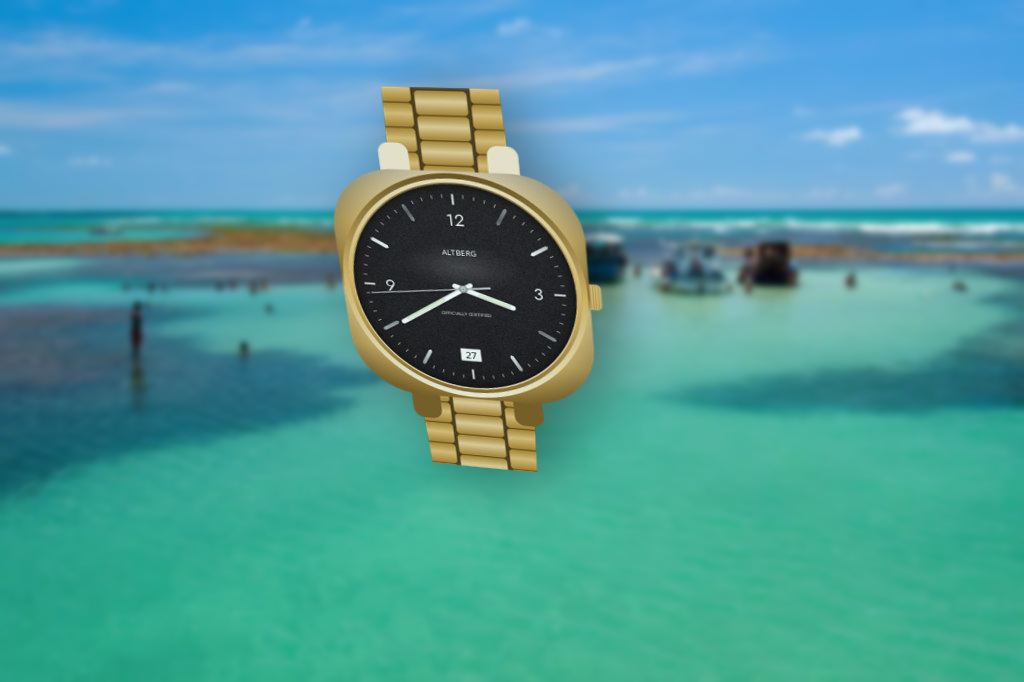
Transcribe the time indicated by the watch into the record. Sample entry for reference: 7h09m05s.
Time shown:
3h39m44s
